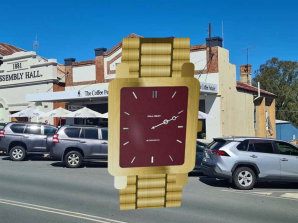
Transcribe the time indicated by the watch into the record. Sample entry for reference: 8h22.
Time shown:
2h11
